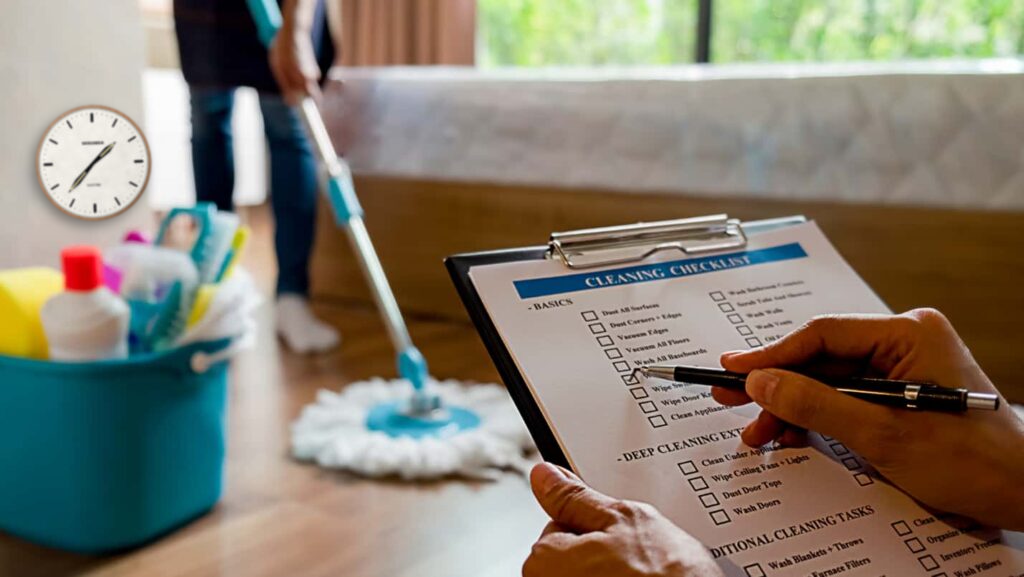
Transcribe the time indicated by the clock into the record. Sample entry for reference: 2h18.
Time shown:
1h37
